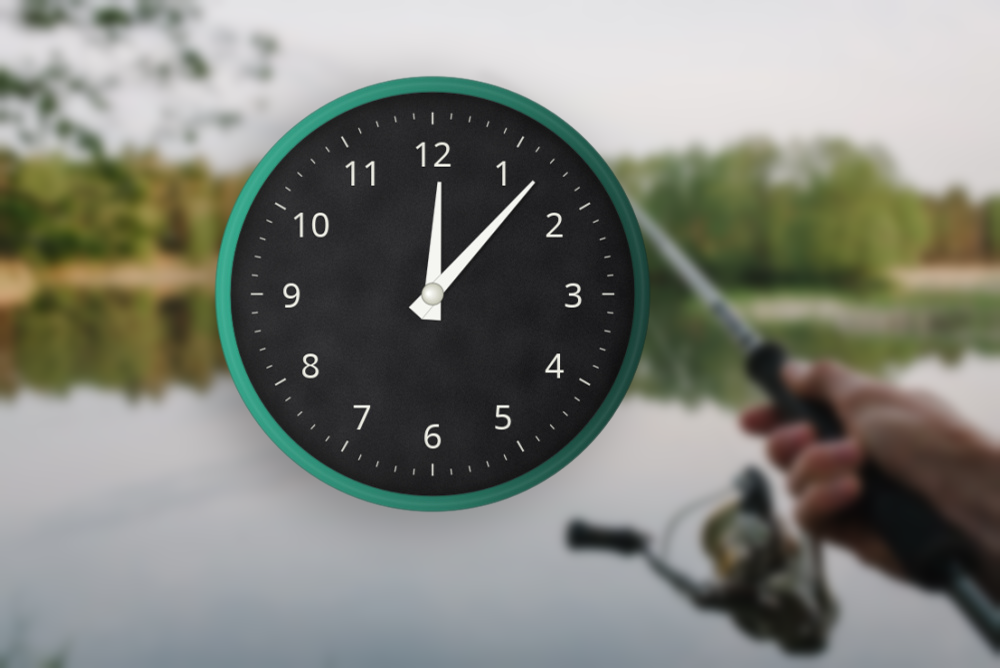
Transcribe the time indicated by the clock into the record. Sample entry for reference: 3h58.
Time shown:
12h07
